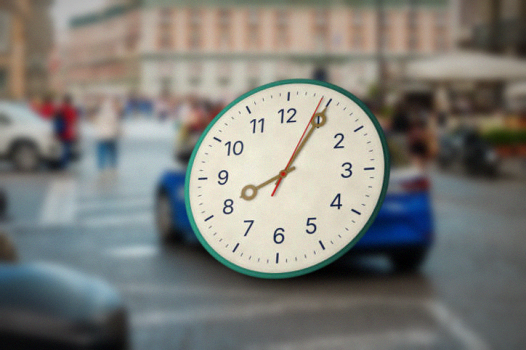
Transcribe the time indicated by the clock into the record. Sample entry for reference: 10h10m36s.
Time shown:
8h05m04s
